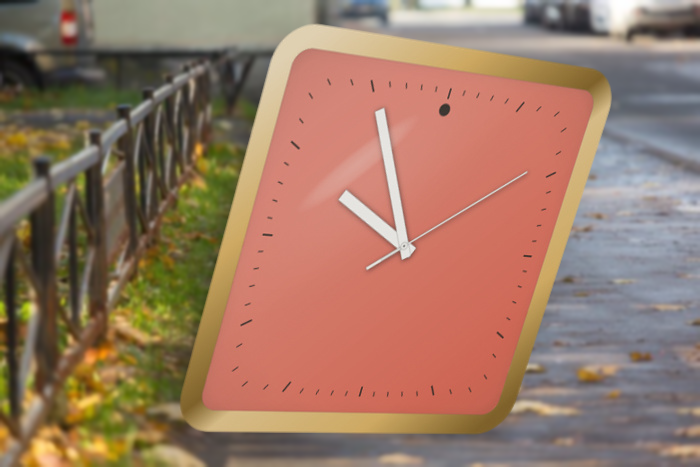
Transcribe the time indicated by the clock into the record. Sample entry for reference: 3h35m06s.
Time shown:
9h55m09s
